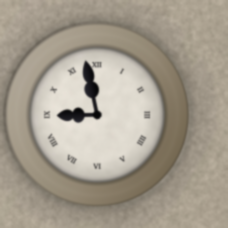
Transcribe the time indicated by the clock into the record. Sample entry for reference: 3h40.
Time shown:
8h58
